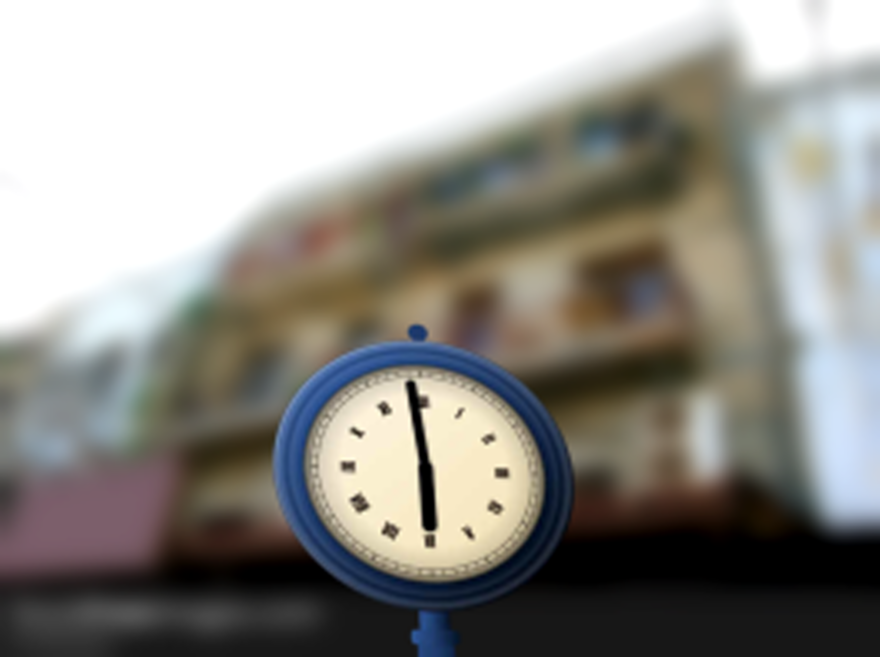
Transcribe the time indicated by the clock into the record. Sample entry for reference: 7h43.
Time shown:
5h59
